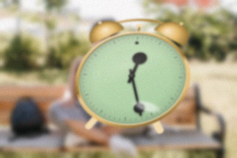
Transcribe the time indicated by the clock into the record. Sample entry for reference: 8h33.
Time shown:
12h27
